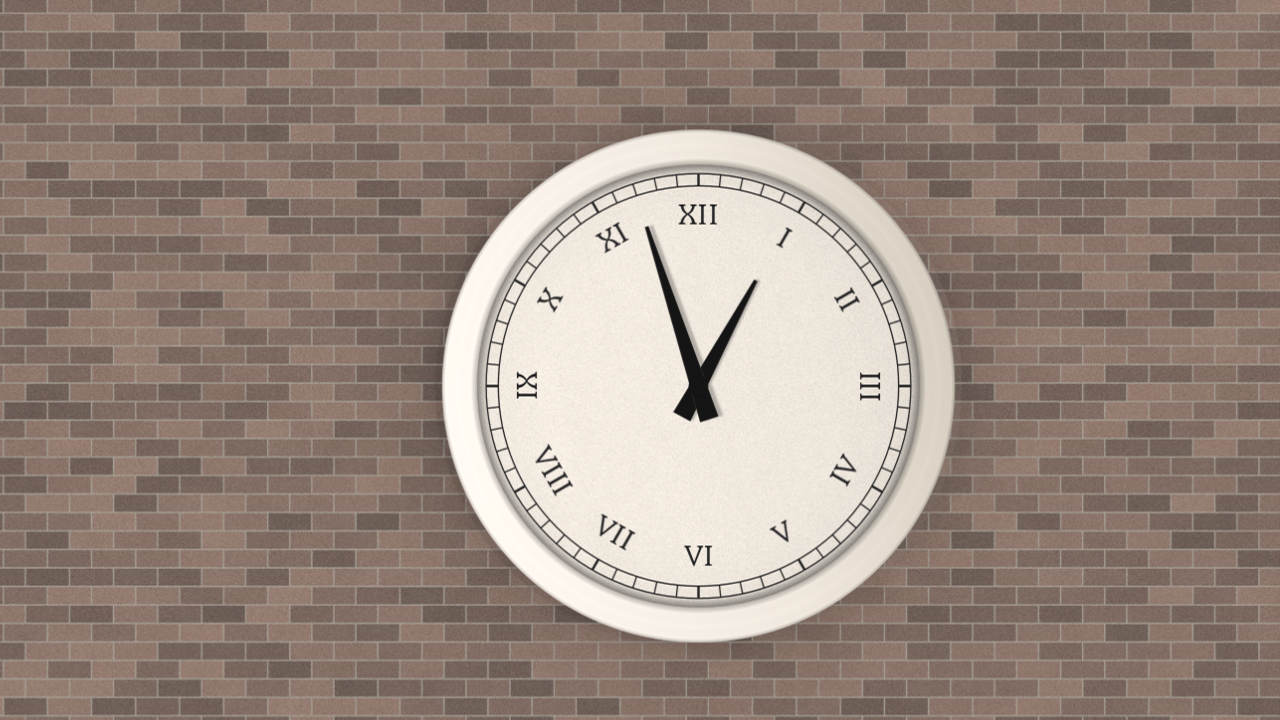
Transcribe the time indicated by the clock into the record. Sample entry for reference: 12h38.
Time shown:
12h57
